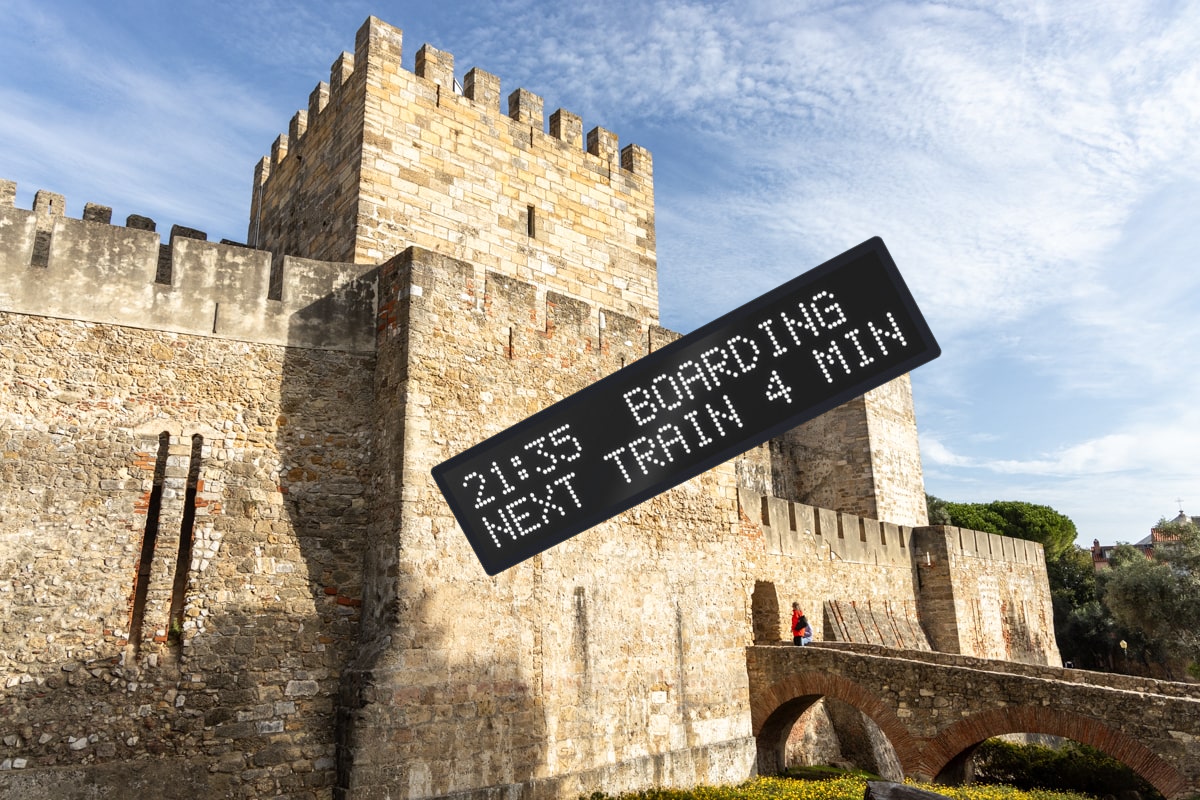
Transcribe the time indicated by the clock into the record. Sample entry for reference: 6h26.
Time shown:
21h35
